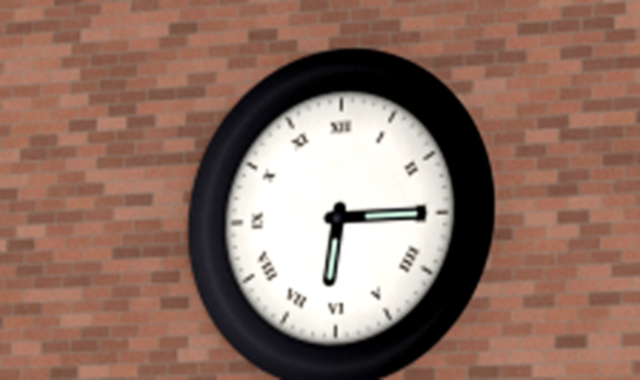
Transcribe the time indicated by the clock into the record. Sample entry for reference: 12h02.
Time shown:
6h15
